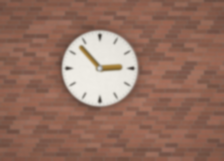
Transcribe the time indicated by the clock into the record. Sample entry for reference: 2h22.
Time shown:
2h53
